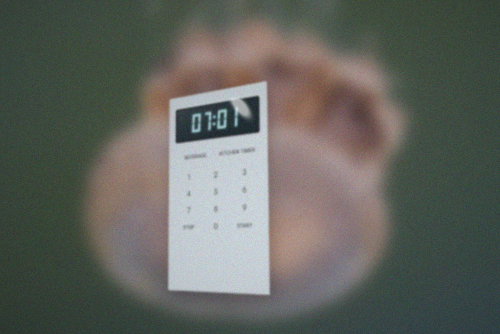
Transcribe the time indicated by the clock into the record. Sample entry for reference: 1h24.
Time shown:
7h01
